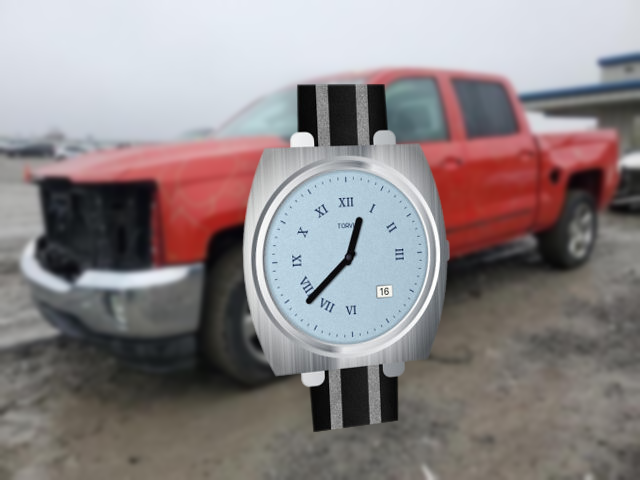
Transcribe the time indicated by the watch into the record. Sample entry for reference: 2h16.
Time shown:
12h38
